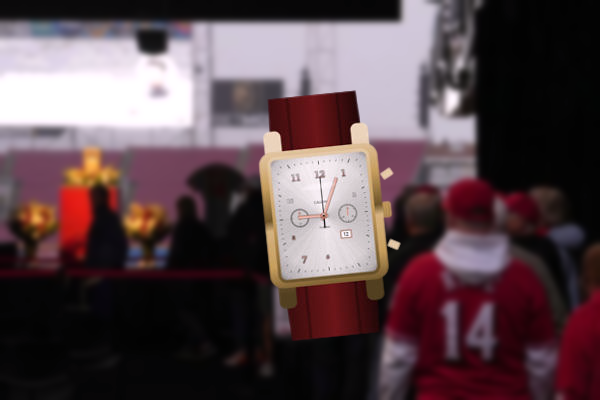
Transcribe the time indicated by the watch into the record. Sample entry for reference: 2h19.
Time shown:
9h04
